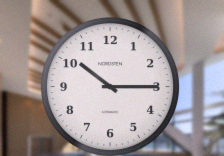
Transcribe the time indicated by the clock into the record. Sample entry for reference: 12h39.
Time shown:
10h15
